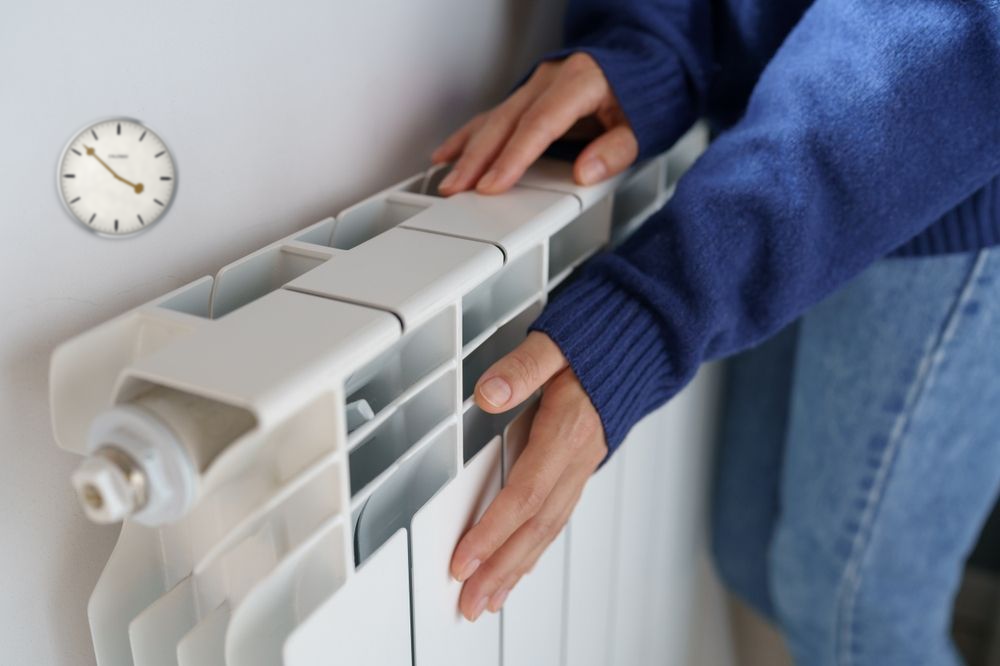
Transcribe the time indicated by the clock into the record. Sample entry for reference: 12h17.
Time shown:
3h52
